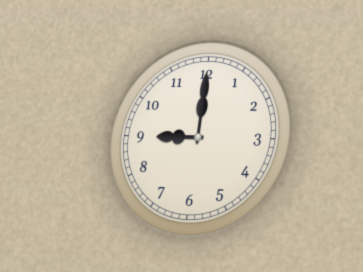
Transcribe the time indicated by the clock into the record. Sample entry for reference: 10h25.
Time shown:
9h00
